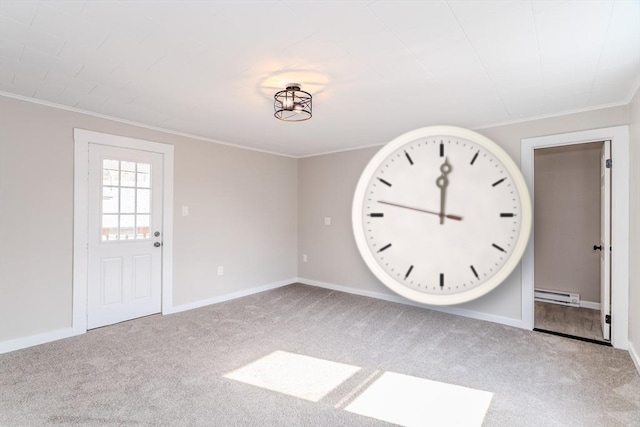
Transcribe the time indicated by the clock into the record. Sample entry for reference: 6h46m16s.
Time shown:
12h00m47s
